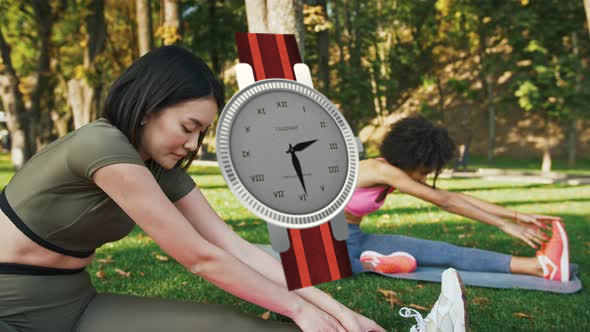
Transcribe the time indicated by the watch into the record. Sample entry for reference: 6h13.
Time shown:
2h29
